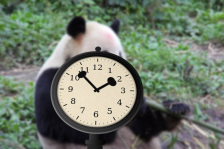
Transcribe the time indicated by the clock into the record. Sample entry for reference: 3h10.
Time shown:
1h53
